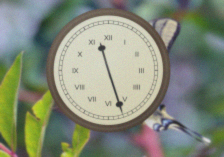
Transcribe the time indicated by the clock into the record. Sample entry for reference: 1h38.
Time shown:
11h27
